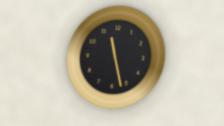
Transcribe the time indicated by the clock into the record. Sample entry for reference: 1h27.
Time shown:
11h27
